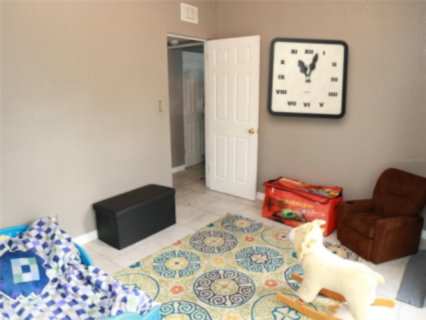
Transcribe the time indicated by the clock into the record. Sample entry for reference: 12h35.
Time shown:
11h03
